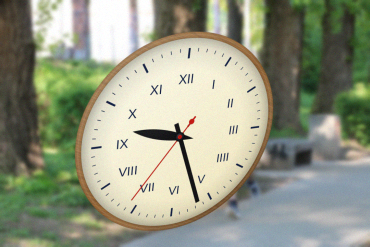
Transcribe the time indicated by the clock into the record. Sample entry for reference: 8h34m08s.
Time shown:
9h26m36s
